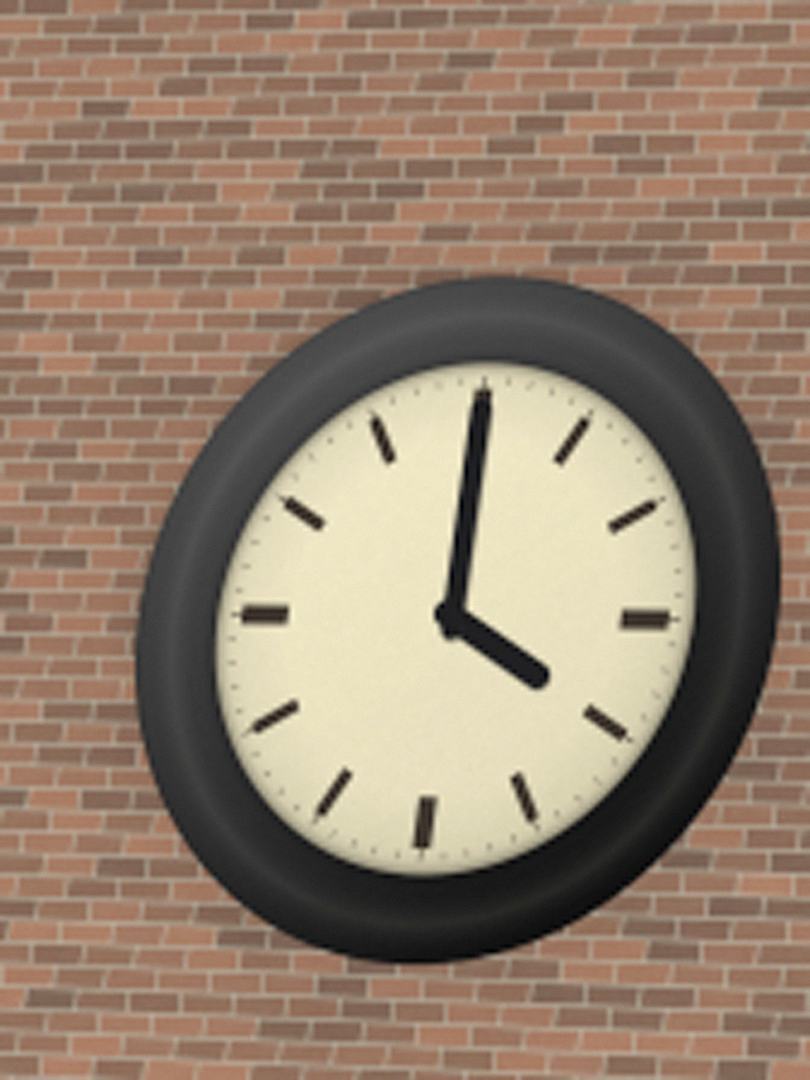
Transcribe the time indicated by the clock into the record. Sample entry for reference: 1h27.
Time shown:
4h00
